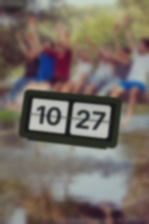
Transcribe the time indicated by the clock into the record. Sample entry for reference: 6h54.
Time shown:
10h27
